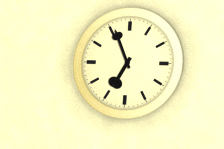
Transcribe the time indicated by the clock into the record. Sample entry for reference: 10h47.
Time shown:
6h56
